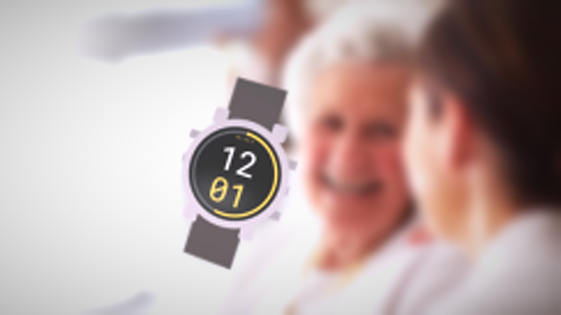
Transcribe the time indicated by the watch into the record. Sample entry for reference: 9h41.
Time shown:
12h01
